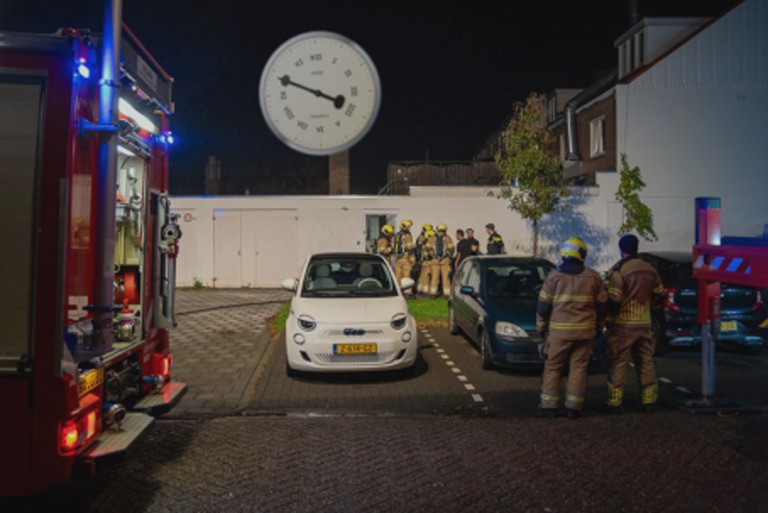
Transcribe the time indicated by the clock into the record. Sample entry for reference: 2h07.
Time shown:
3h49
